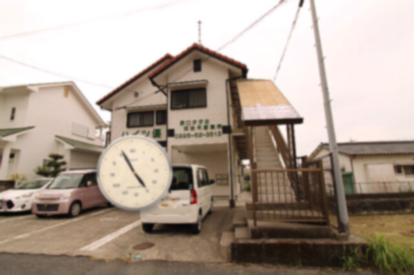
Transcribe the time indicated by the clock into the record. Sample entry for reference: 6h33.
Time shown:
4h56
